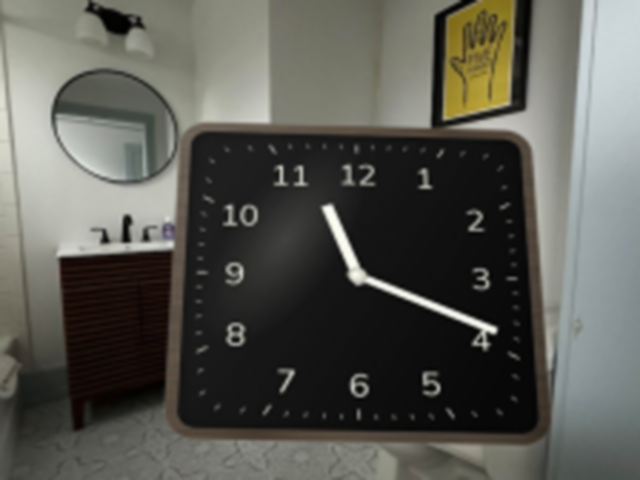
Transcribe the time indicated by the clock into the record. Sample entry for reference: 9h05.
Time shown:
11h19
